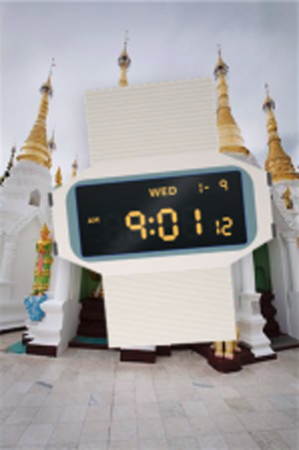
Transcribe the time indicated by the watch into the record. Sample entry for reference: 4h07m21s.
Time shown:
9h01m12s
